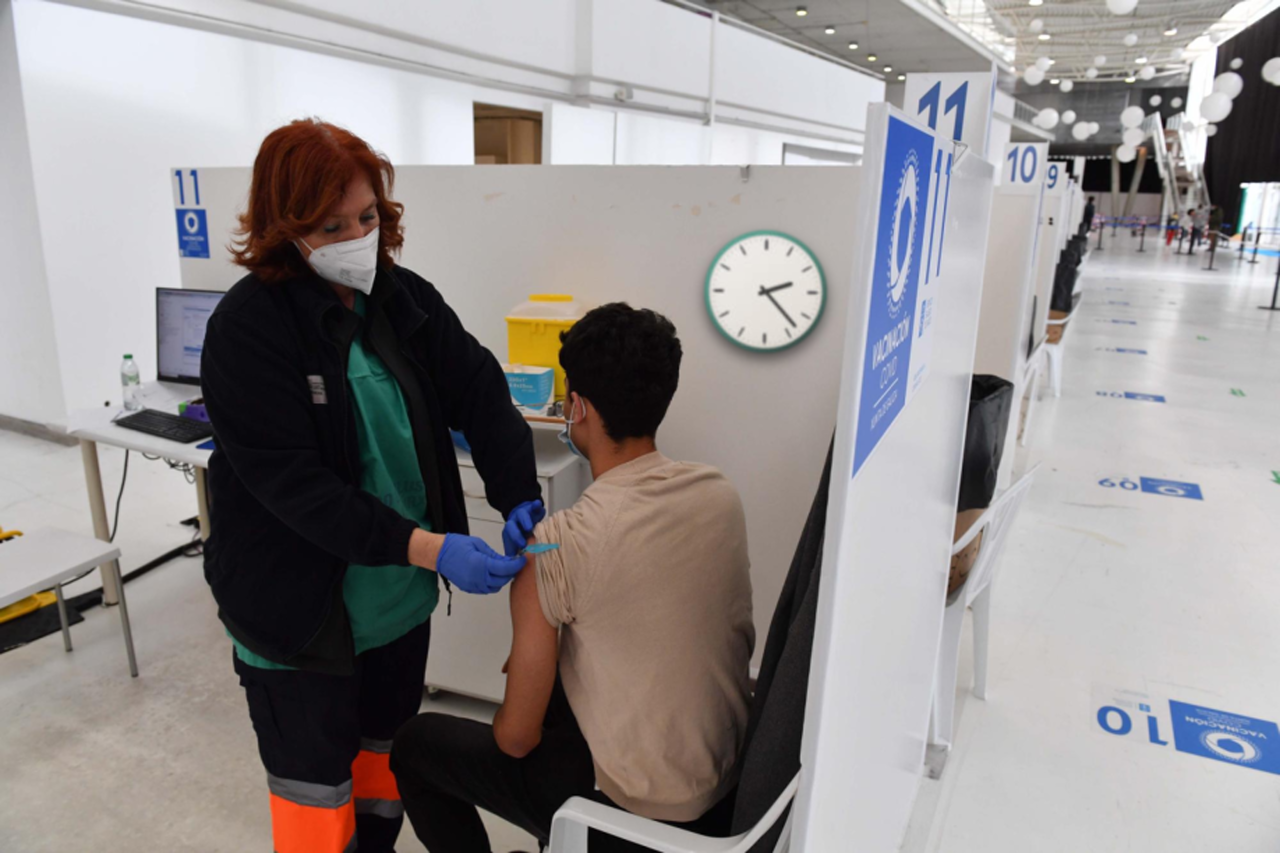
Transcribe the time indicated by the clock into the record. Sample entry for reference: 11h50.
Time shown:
2h23
